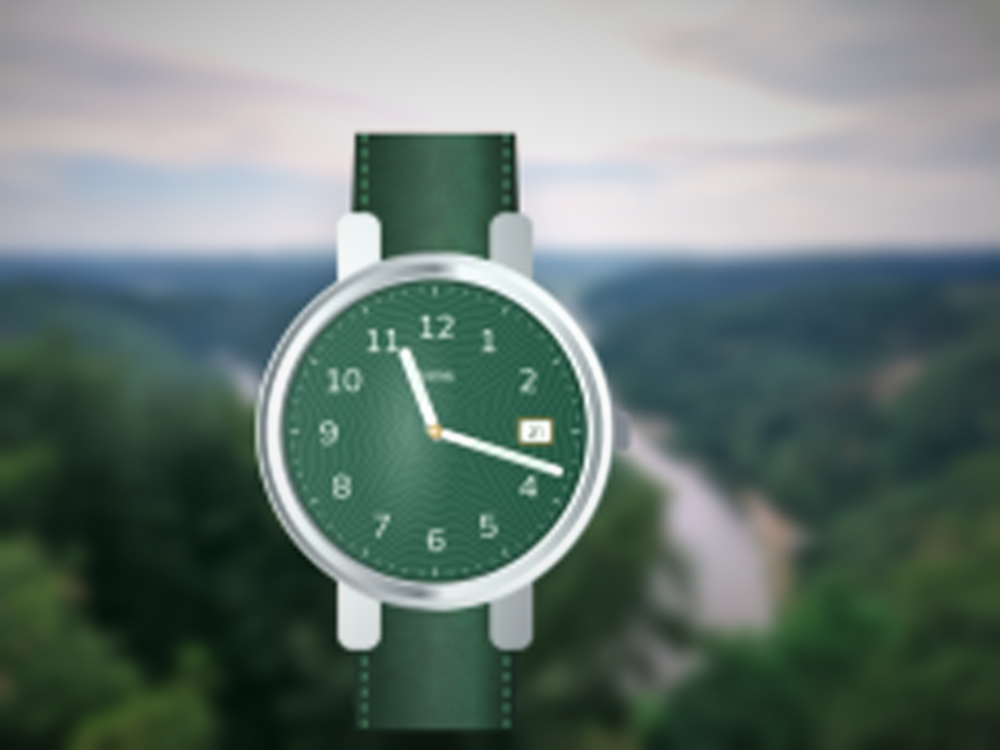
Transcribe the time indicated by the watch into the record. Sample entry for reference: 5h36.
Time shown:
11h18
